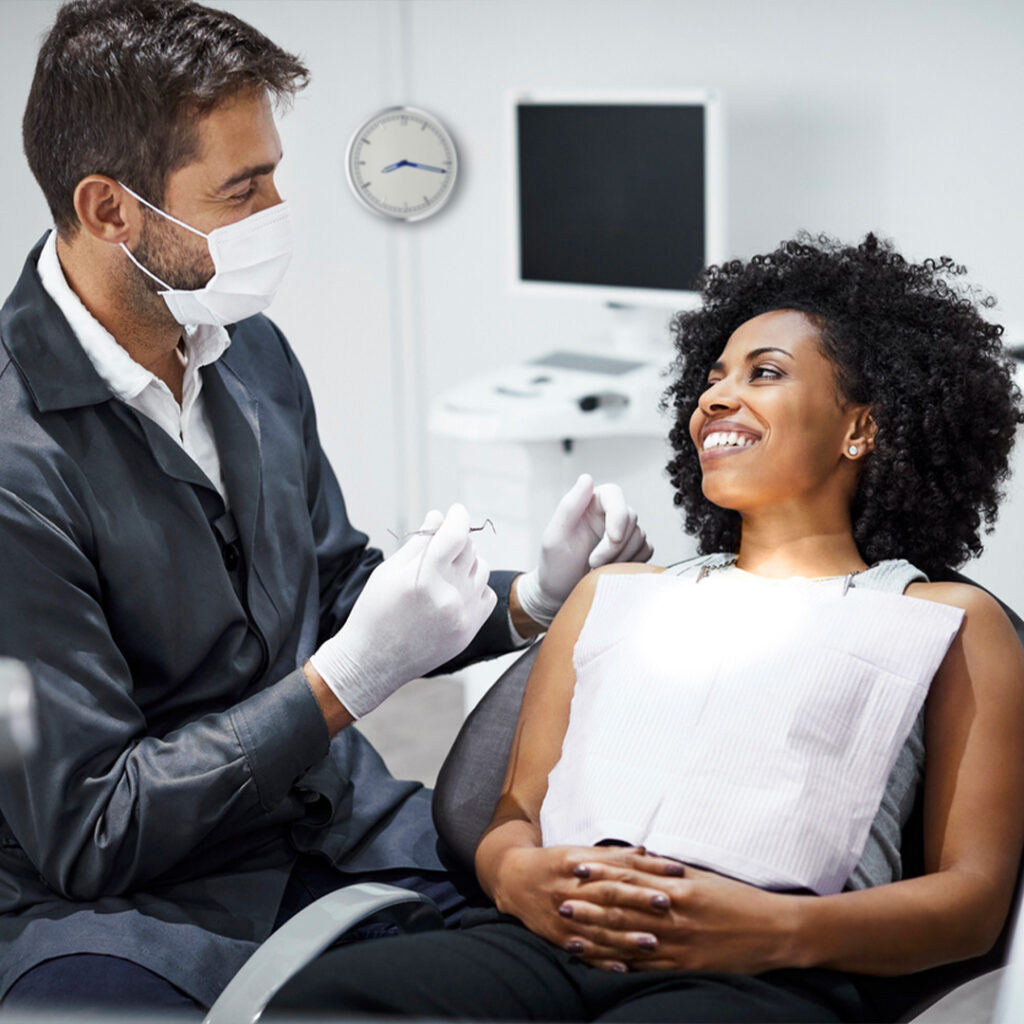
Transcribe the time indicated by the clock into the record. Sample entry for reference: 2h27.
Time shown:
8h17
